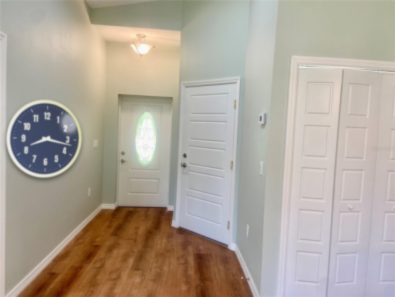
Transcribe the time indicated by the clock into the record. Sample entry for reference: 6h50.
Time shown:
8h17
